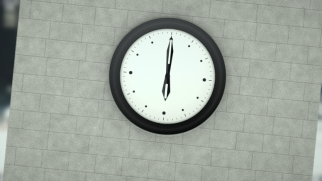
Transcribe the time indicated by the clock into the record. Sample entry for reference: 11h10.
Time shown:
6h00
